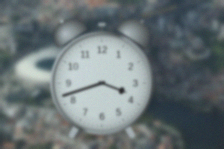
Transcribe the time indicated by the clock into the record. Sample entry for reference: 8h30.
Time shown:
3h42
